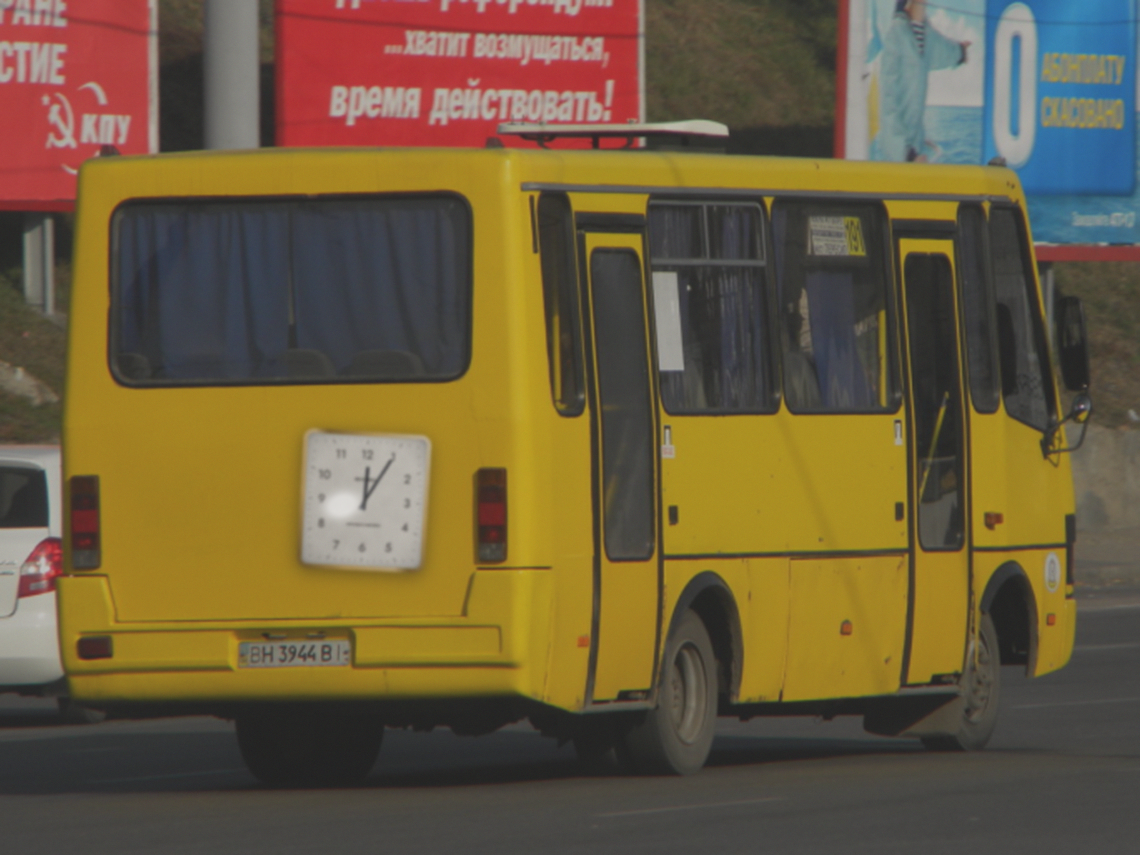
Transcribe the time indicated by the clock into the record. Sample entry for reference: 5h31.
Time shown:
12h05
